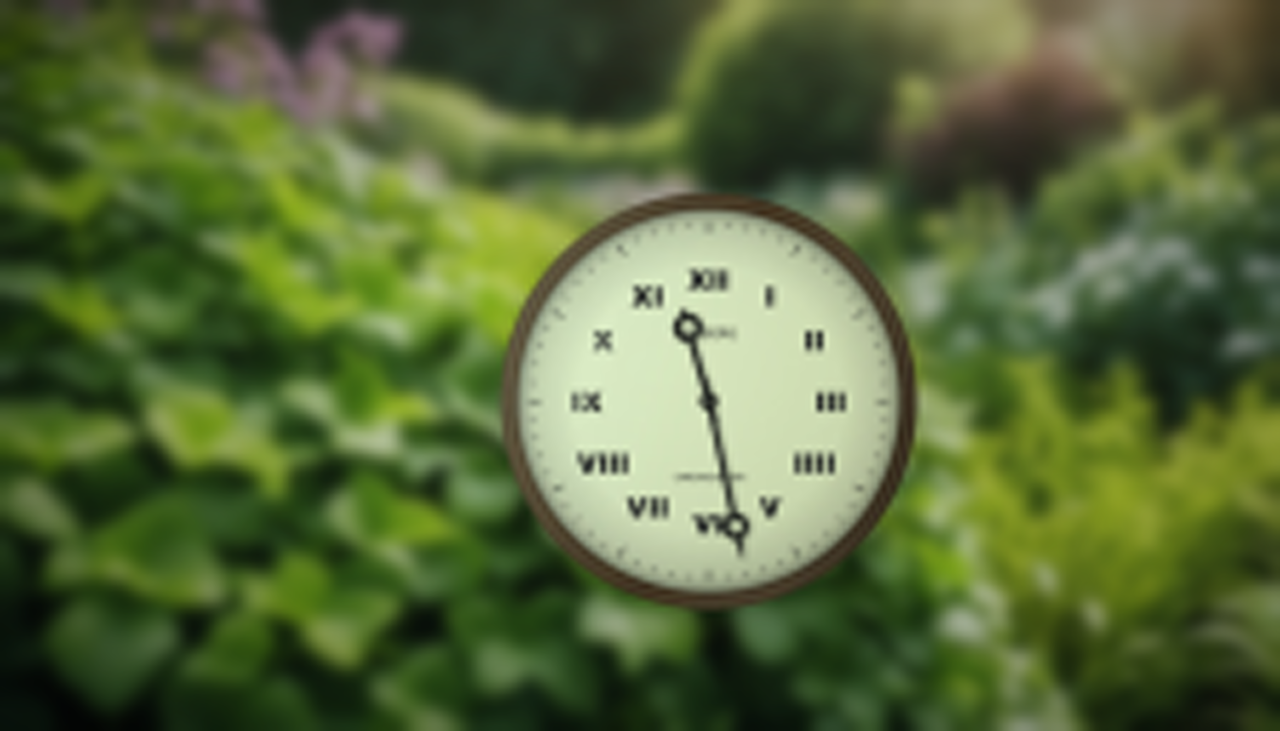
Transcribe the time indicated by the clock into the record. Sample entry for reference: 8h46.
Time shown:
11h28
